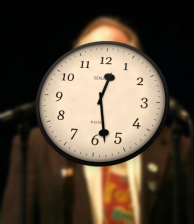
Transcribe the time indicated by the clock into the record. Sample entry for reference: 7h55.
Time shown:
12h28
